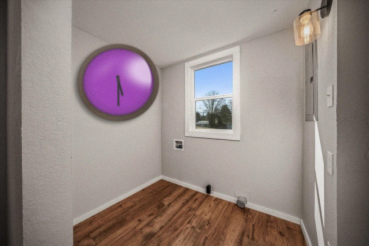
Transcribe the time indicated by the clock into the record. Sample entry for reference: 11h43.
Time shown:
5h30
